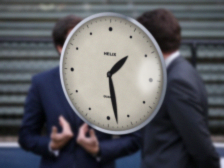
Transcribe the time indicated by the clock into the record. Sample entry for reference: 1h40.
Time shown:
1h28
